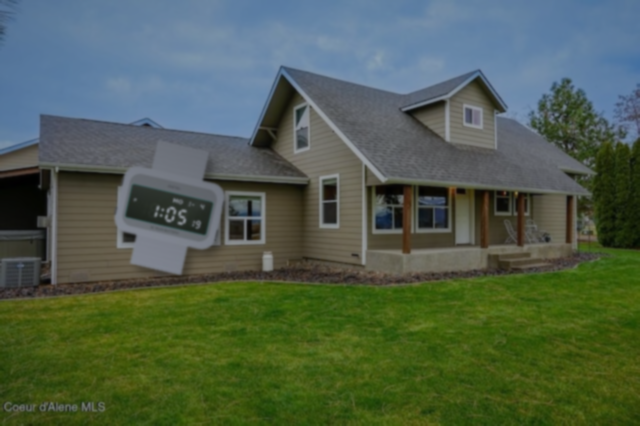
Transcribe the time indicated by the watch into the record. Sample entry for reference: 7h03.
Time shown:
1h05
